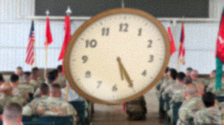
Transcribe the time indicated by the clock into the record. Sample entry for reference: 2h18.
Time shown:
5h25
